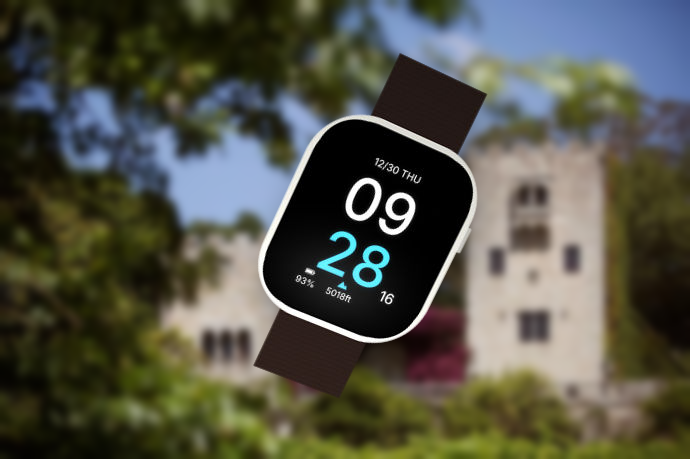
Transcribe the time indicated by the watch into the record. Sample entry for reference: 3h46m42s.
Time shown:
9h28m16s
